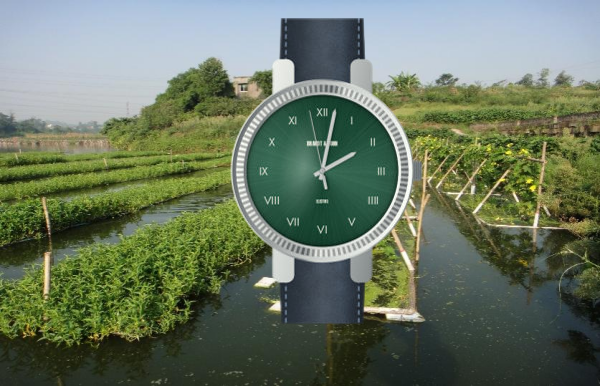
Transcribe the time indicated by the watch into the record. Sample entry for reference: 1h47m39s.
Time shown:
2h01m58s
